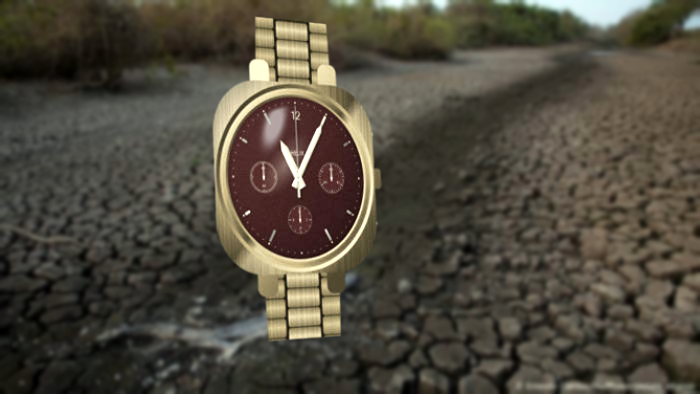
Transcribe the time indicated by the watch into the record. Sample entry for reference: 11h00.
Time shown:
11h05
